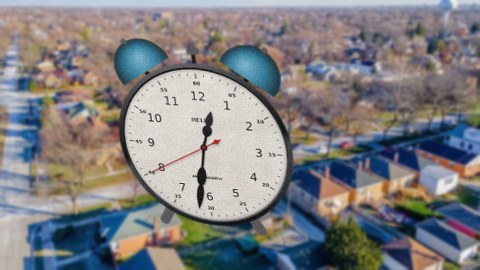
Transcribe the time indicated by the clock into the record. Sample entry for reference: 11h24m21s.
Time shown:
12h31m40s
